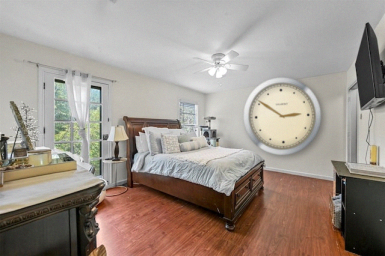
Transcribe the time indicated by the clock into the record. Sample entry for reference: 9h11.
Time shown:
2h51
